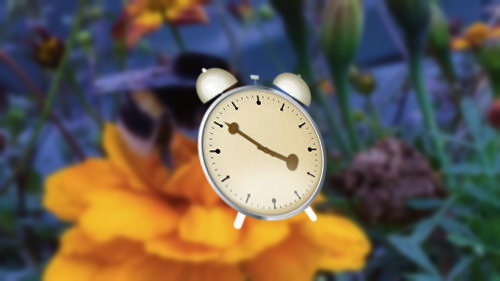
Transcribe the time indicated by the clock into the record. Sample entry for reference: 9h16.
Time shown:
3h51
